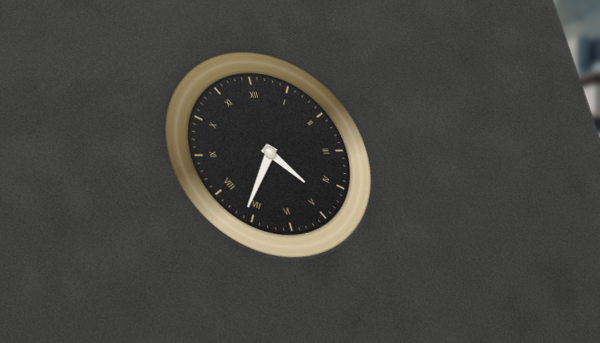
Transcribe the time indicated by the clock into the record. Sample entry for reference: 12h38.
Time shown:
4h36
